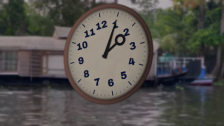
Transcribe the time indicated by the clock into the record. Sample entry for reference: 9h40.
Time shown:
2h05
